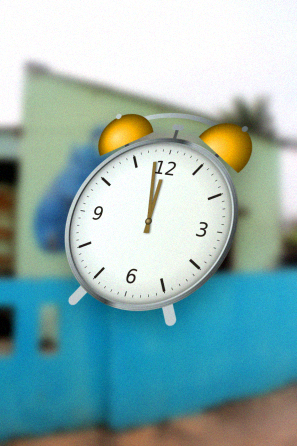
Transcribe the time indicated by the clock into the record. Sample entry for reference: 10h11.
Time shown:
11h58
